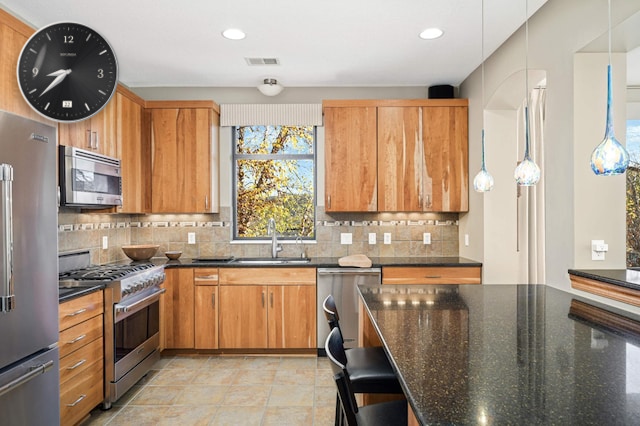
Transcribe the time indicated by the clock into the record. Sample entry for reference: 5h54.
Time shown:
8h38
